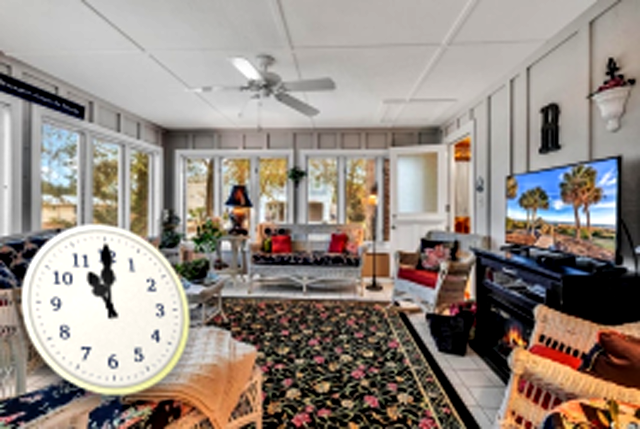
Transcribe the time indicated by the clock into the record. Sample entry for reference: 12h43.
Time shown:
11h00
